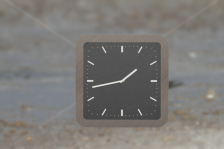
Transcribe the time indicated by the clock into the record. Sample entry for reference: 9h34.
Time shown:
1h43
